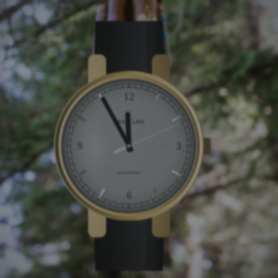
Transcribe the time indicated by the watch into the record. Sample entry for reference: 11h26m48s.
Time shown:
11h55m11s
